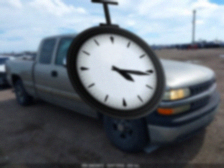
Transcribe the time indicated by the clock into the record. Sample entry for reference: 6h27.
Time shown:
4h16
